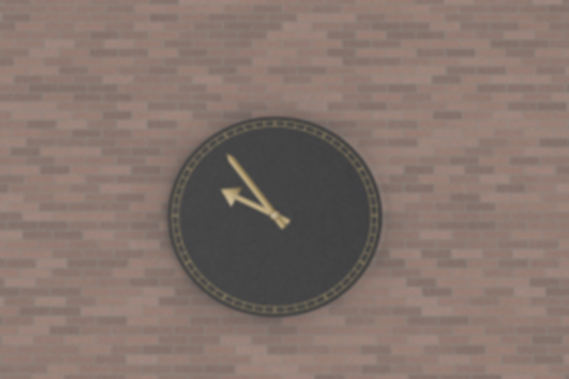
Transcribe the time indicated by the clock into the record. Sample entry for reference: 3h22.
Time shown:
9h54
